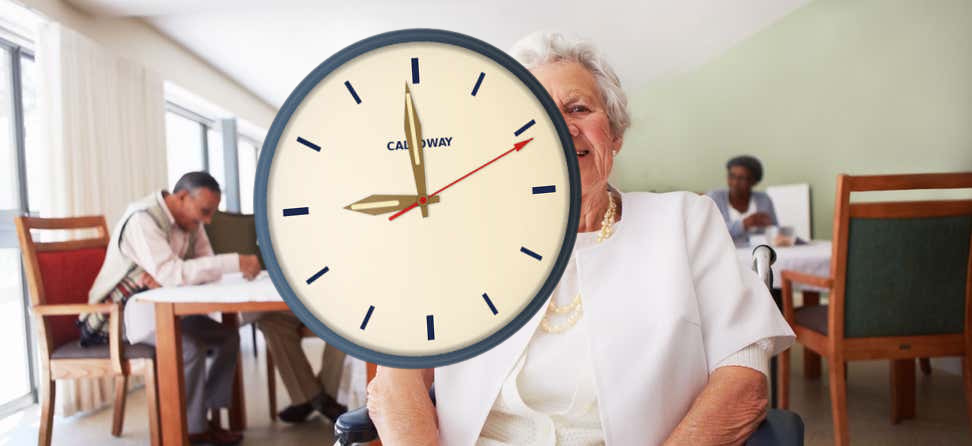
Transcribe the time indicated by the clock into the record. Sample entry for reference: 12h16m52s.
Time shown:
8h59m11s
